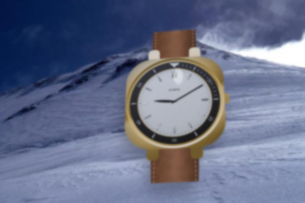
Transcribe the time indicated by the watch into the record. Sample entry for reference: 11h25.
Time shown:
9h10
